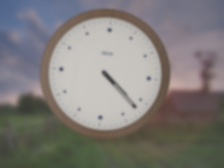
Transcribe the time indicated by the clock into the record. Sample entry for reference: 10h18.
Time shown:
4h22
